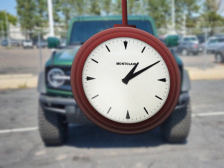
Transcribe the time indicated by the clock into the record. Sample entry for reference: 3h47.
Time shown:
1h10
